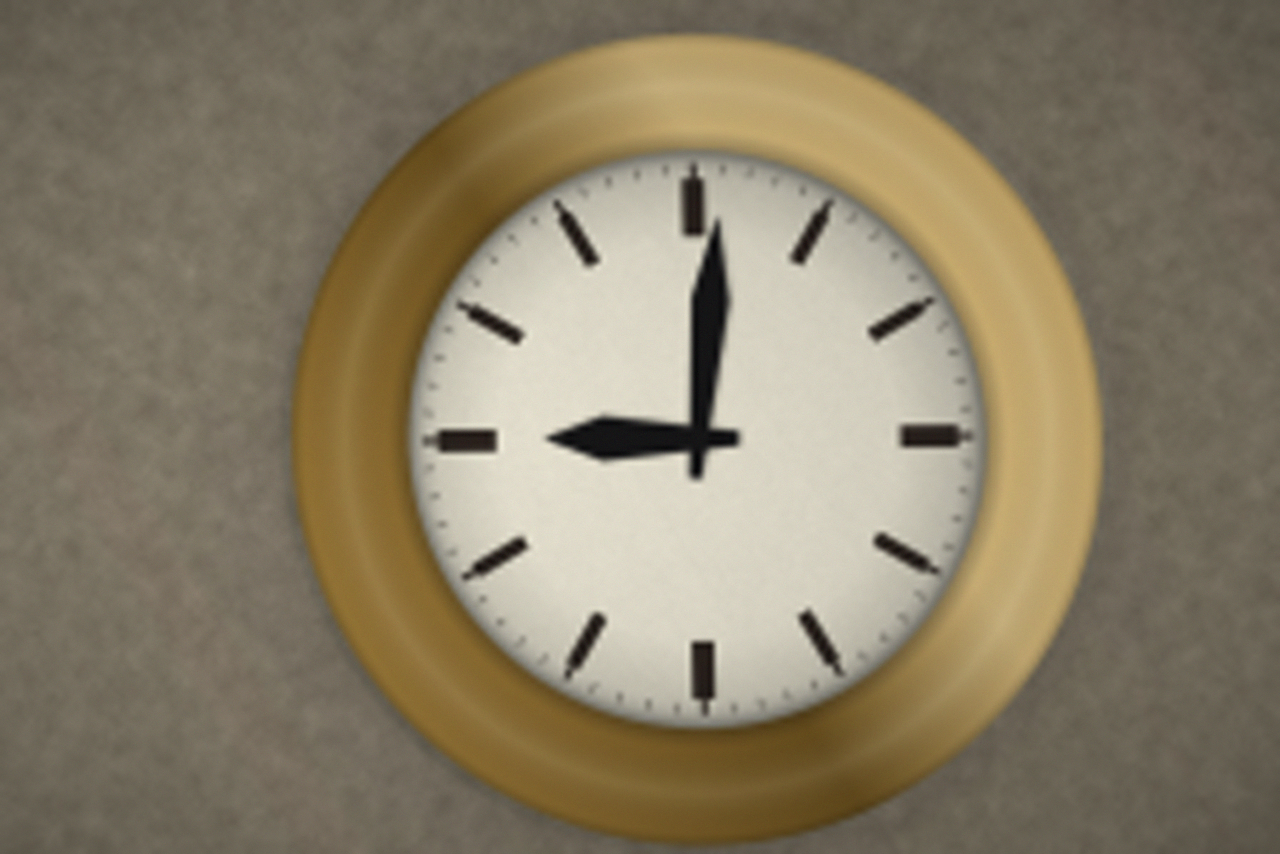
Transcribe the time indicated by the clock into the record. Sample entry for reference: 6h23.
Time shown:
9h01
